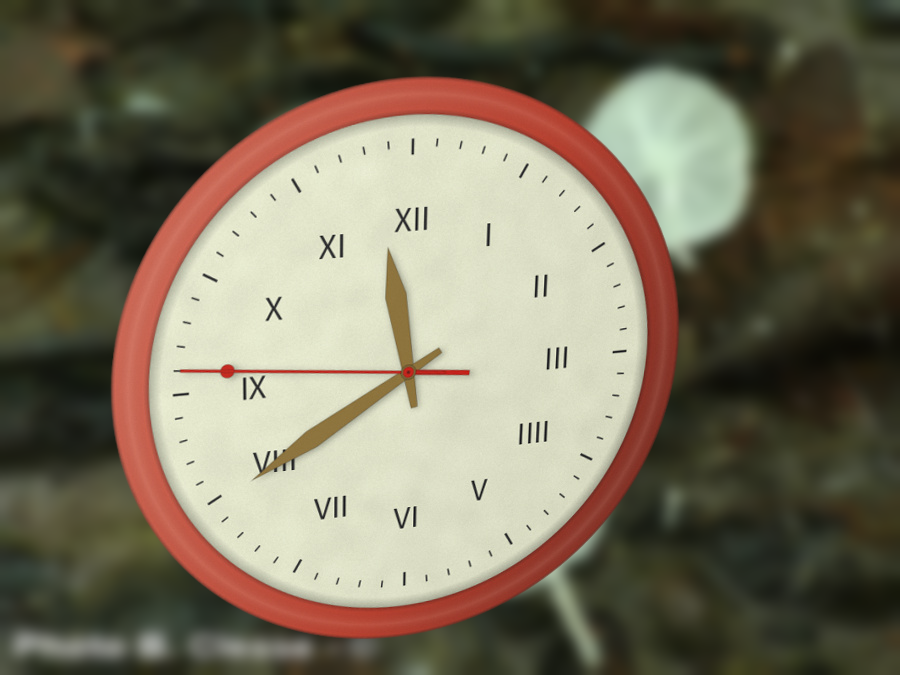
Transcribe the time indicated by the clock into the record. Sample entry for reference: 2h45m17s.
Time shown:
11h39m46s
